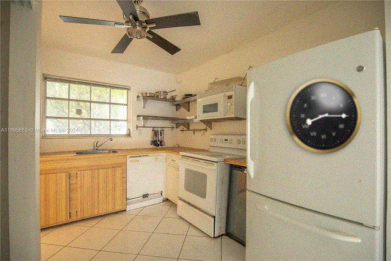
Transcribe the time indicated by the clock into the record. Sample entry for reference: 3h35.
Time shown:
8h15
